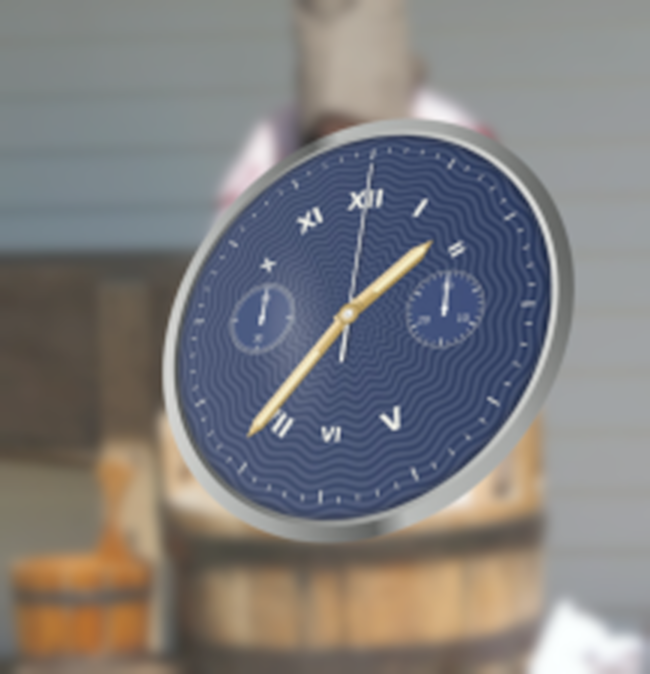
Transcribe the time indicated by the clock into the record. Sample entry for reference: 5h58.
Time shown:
1h36
